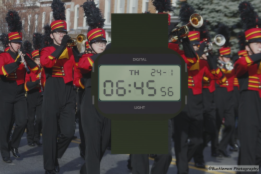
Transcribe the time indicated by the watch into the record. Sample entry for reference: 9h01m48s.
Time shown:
6h45m56s
